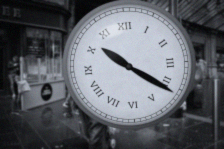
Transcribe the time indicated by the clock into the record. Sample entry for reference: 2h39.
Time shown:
10h21
